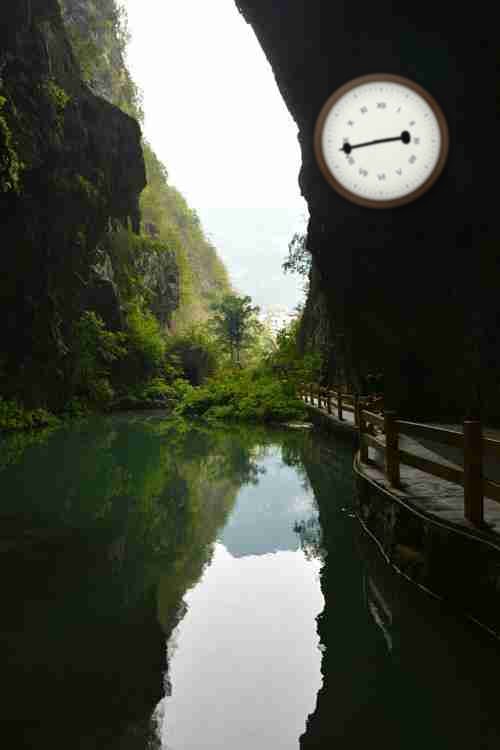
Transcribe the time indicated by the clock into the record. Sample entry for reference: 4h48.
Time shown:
2h43
